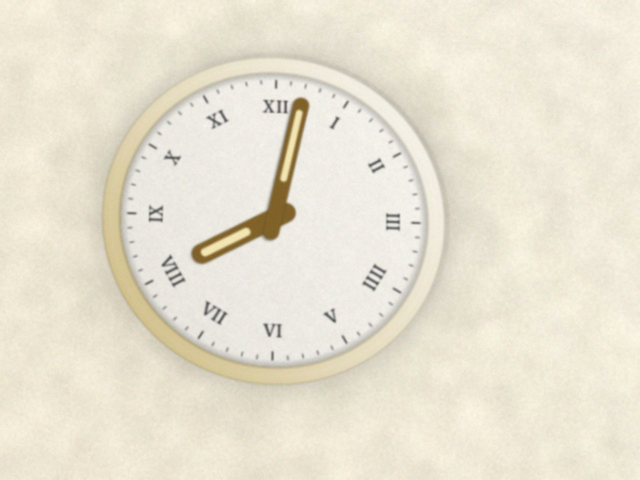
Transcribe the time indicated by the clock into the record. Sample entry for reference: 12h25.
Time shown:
8h02
